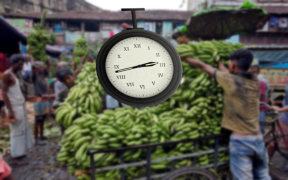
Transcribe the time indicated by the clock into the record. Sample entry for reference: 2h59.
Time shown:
2h43
